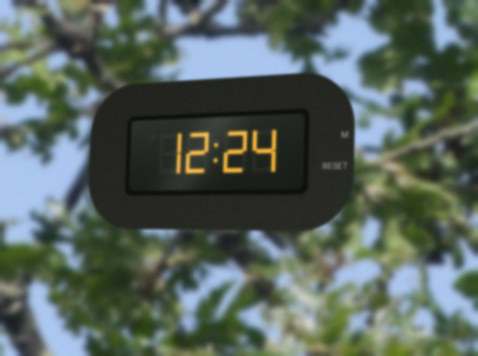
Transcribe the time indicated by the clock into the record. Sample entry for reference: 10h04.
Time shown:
12h24
